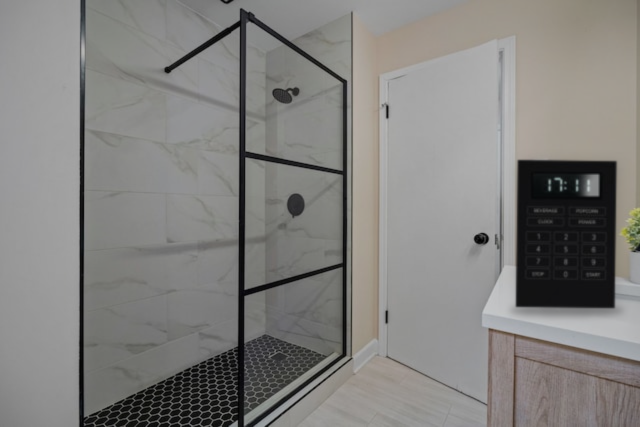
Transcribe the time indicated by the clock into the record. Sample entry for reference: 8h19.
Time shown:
17h11
